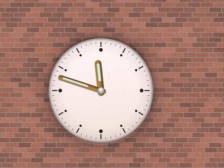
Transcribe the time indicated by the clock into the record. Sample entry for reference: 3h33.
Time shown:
11h48
